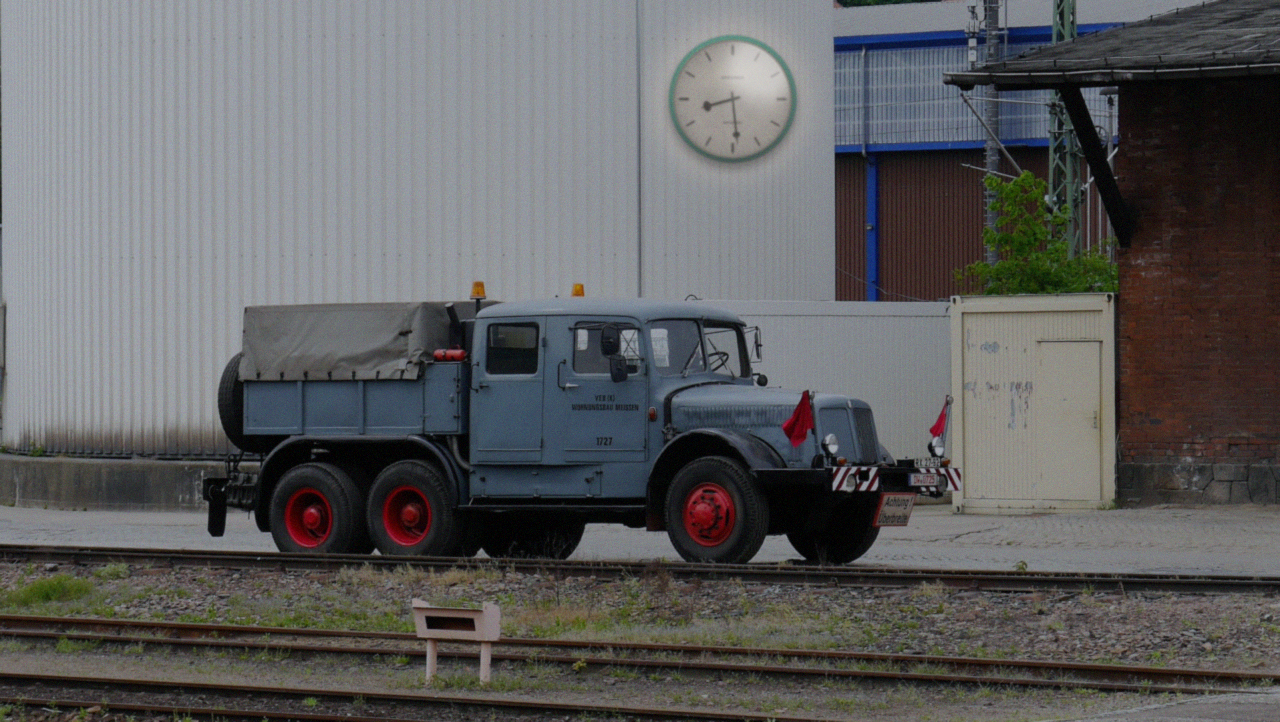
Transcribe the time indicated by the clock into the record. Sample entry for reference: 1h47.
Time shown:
8h29
